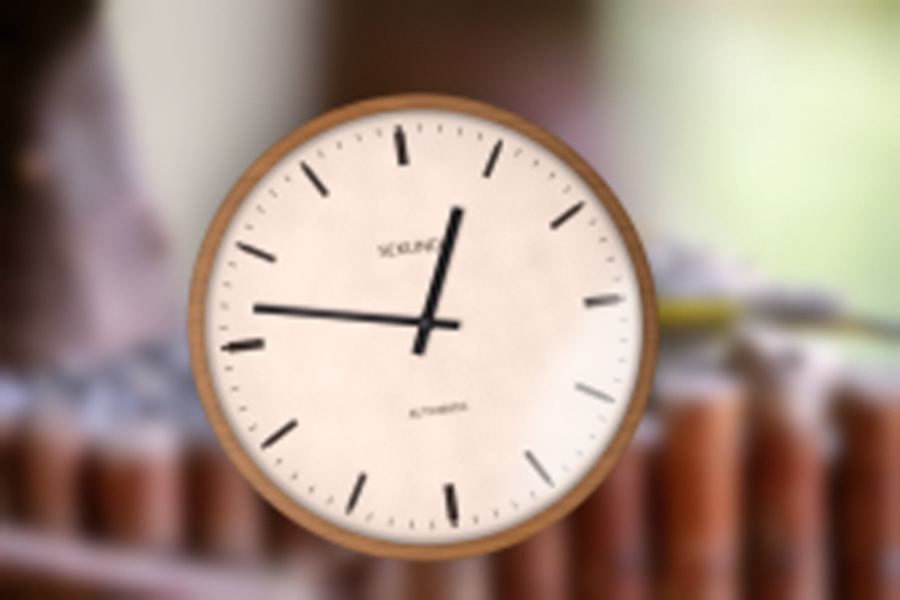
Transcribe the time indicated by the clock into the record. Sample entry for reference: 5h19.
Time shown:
12h47
